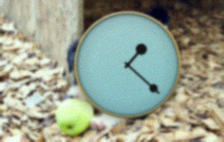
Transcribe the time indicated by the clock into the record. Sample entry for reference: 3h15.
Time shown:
1h22
